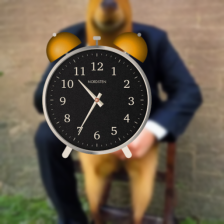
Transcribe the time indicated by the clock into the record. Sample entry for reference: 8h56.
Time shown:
10h35
